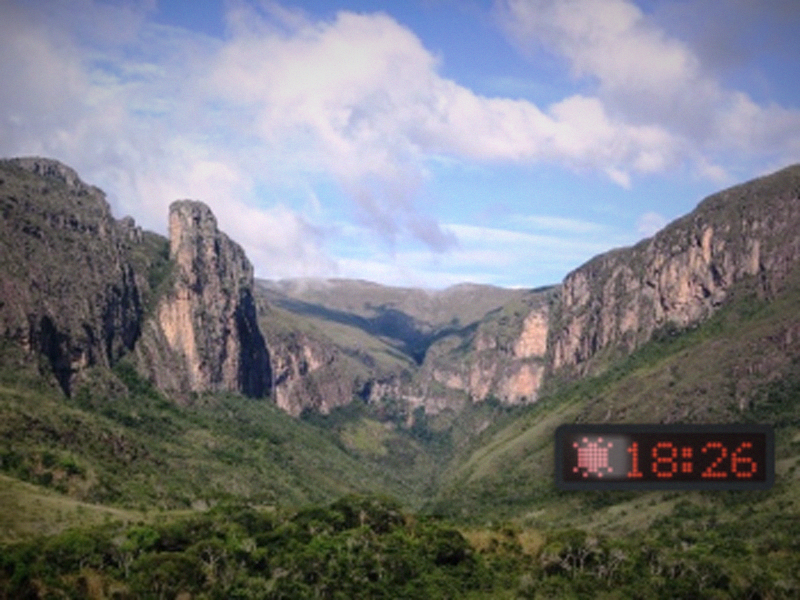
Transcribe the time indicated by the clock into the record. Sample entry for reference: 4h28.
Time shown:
18h26
